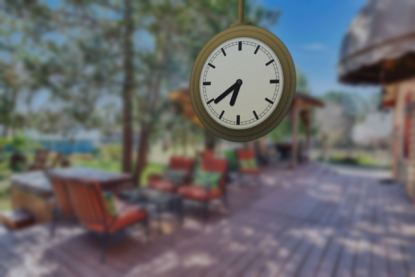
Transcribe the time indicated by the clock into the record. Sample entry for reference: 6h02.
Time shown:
6h39
